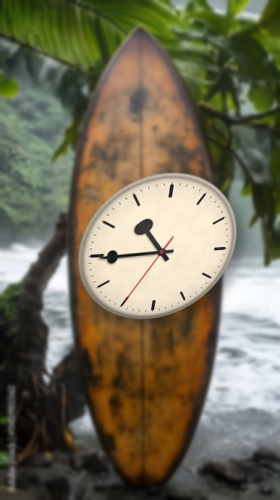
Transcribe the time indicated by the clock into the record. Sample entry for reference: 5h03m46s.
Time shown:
10h44m35s
